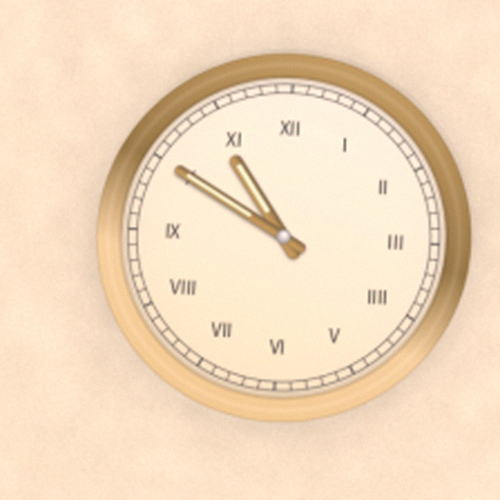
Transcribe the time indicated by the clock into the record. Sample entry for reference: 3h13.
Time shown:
10h50
